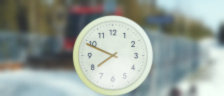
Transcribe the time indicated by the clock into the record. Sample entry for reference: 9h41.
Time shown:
7h49
